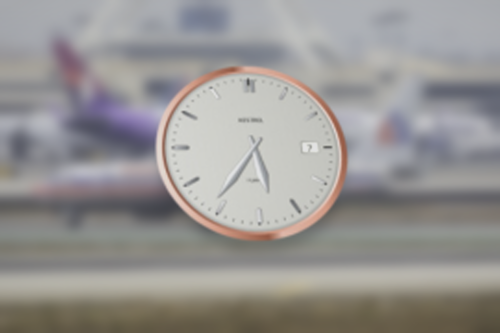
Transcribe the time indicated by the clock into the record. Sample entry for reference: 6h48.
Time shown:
5h36
